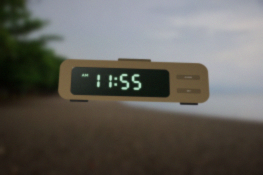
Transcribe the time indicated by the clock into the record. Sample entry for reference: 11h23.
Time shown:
11h55
